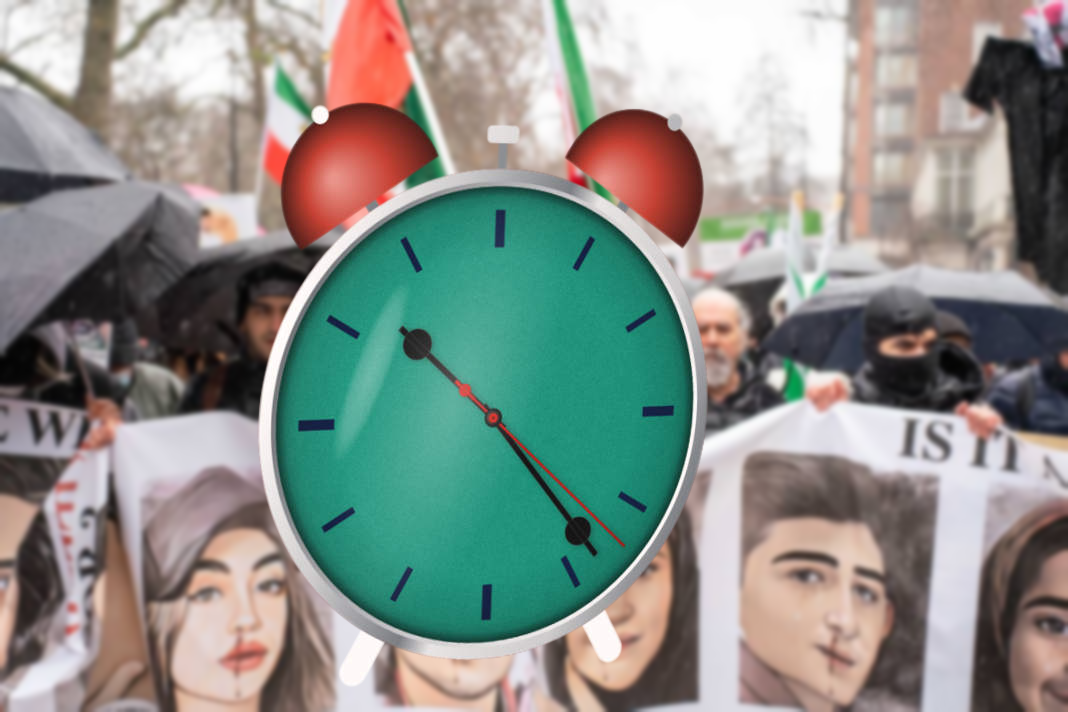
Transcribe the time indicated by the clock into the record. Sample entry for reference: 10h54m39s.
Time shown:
10h23m22s
